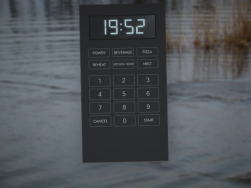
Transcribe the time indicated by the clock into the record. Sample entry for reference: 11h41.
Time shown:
19h52
